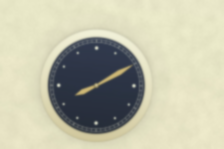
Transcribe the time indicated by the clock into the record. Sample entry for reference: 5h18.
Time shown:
8h10
